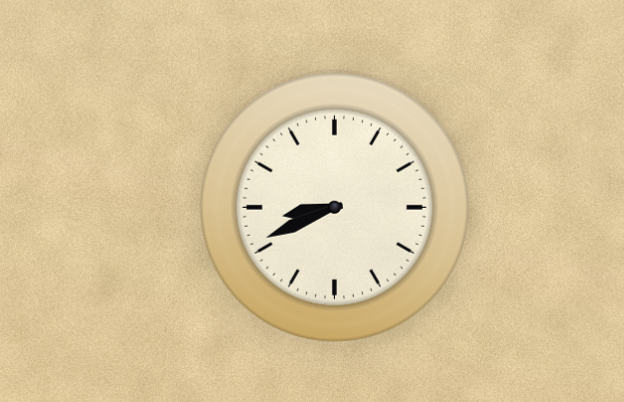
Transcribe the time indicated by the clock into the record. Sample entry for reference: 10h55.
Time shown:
8h41
